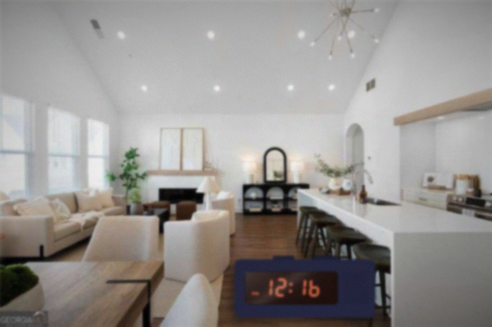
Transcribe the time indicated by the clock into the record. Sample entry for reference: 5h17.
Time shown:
12h16
